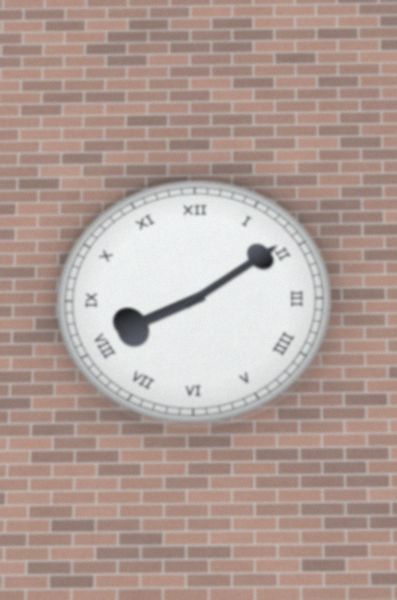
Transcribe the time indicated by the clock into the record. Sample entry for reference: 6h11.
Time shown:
8h09
